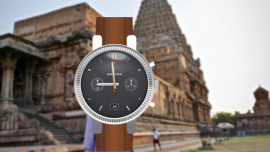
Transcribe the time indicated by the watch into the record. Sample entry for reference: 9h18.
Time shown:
8h59
